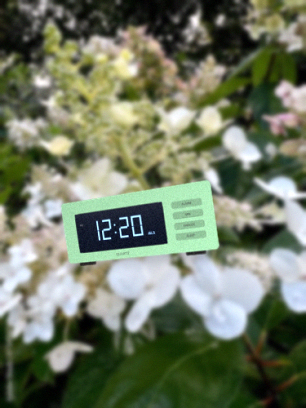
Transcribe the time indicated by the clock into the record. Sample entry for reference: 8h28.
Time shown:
12h20
